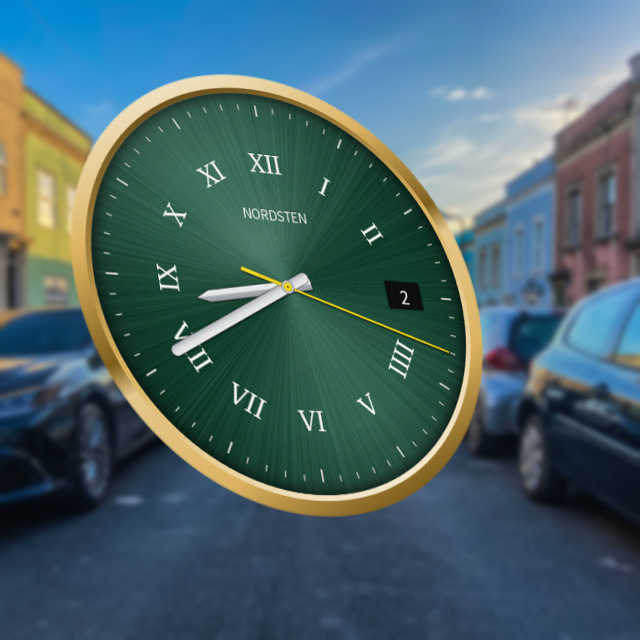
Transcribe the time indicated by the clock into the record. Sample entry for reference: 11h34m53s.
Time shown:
8h40m18s
